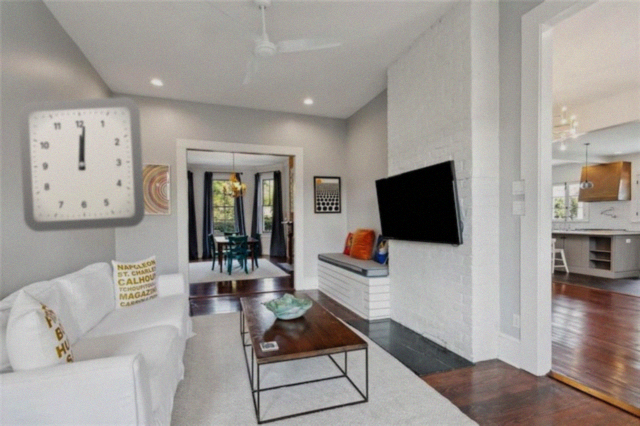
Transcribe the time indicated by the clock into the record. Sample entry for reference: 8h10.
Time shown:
12h01
